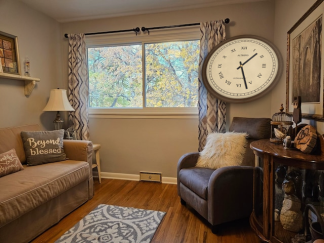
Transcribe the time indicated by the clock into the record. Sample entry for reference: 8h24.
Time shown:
1h27
